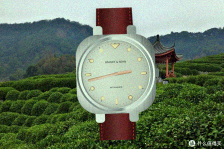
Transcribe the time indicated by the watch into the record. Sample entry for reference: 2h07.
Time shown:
2h43
